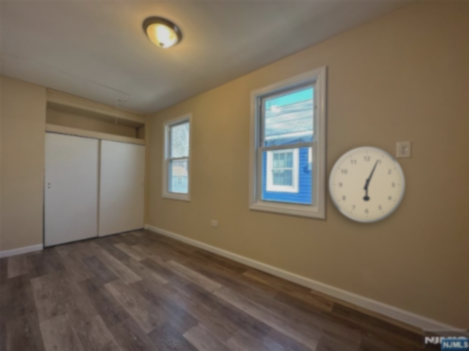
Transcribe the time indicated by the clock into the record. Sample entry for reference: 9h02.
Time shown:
6h04
